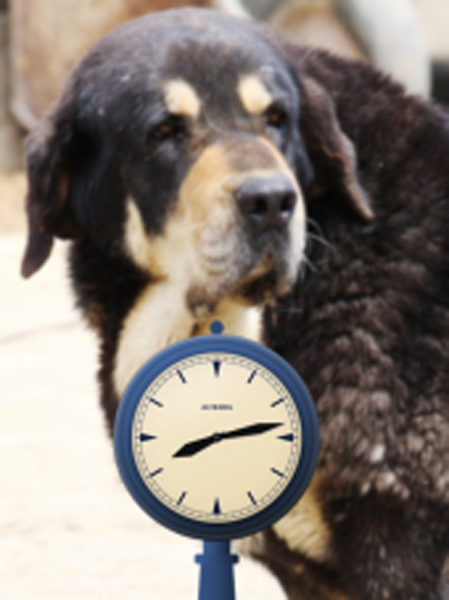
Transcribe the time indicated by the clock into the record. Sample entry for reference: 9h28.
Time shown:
8h13
